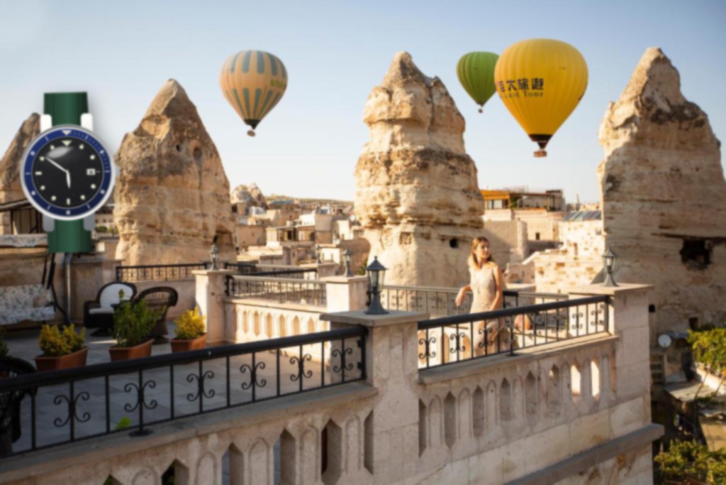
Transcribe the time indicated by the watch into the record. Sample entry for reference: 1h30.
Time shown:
5h51
